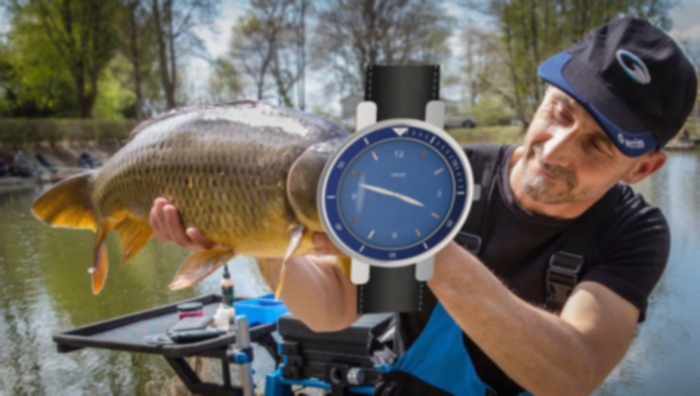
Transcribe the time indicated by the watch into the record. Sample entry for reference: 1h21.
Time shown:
3h48
